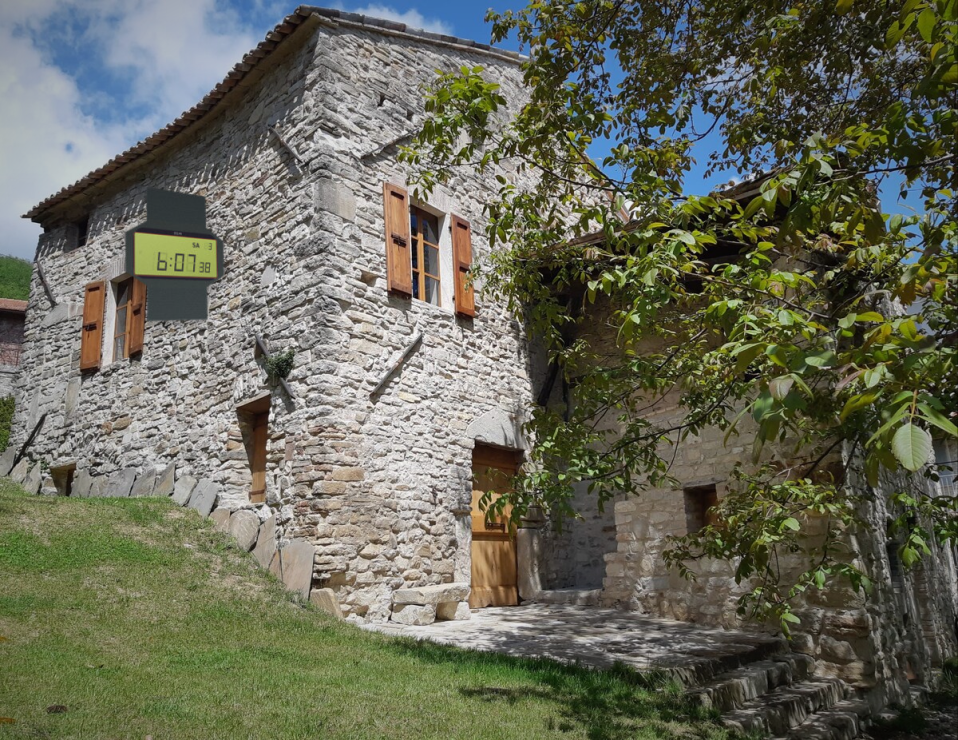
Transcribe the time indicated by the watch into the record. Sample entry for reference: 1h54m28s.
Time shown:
6h07m38s
